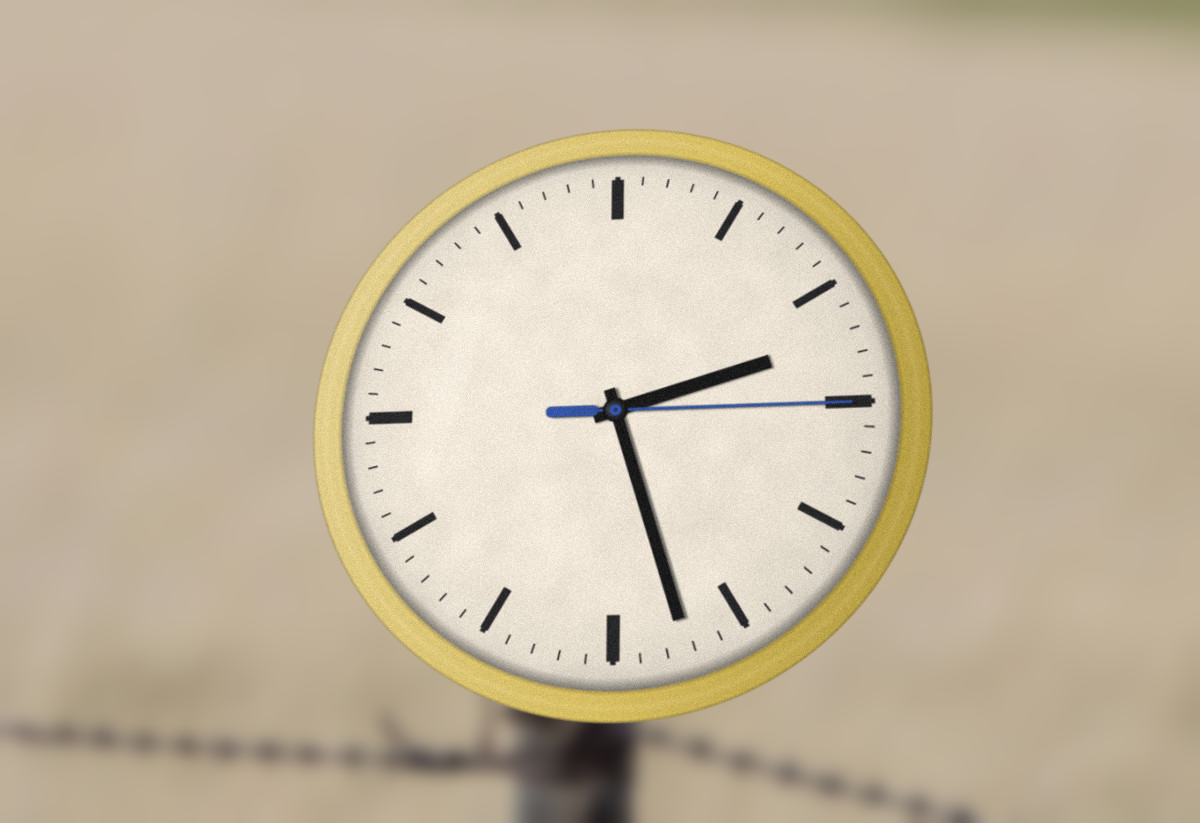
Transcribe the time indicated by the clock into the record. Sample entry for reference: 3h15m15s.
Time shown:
2h27m15s
